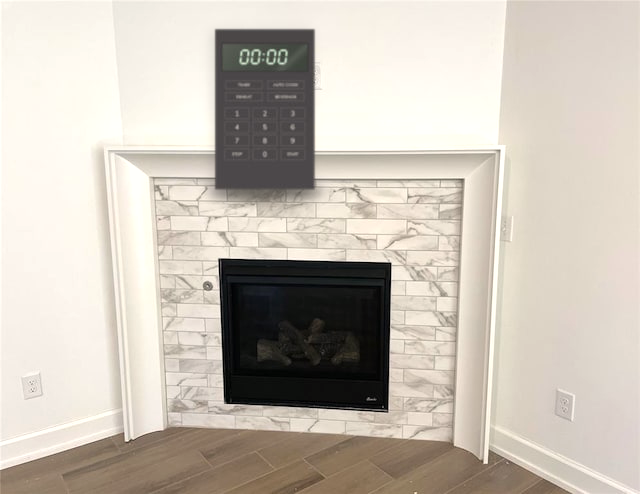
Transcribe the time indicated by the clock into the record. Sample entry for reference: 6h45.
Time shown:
0h00
